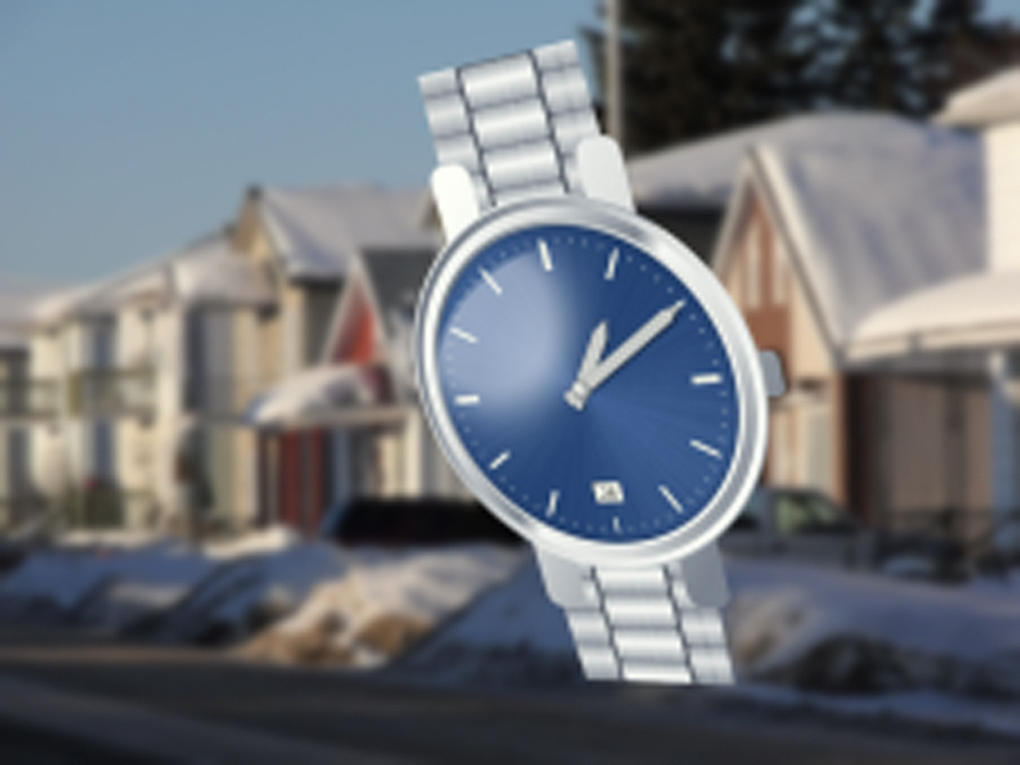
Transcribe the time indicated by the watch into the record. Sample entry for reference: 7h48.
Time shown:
1h10
